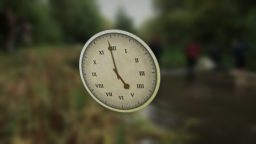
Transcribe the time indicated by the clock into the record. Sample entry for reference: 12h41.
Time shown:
4h59
